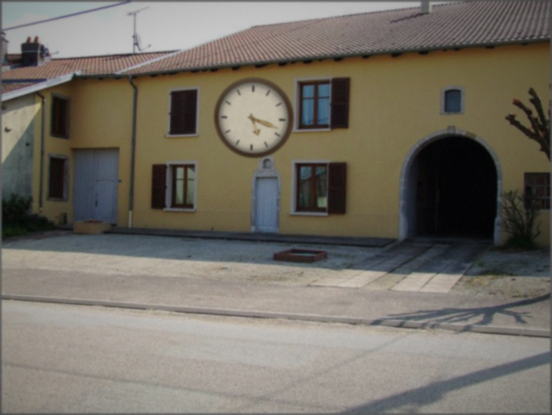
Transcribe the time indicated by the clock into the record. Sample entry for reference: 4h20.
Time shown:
5h18
